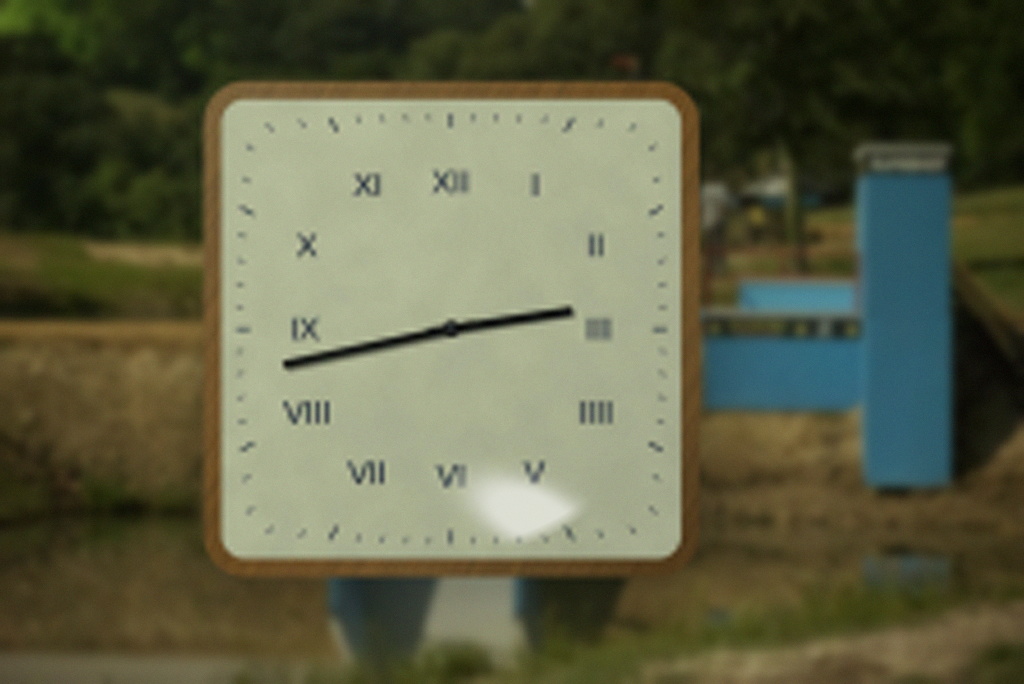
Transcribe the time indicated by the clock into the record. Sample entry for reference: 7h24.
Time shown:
2h43
